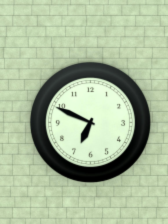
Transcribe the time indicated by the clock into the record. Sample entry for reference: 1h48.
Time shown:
6h49
